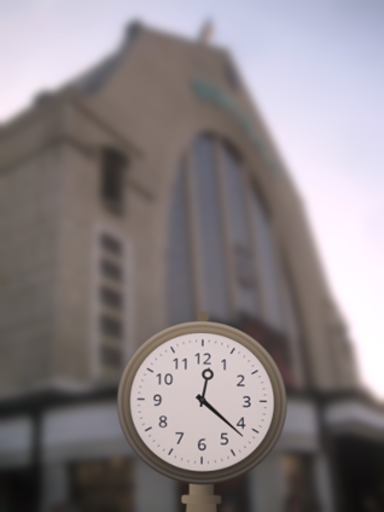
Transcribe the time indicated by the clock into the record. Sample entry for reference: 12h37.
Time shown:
12h22
